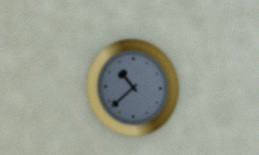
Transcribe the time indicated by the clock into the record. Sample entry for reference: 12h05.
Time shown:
10h38
